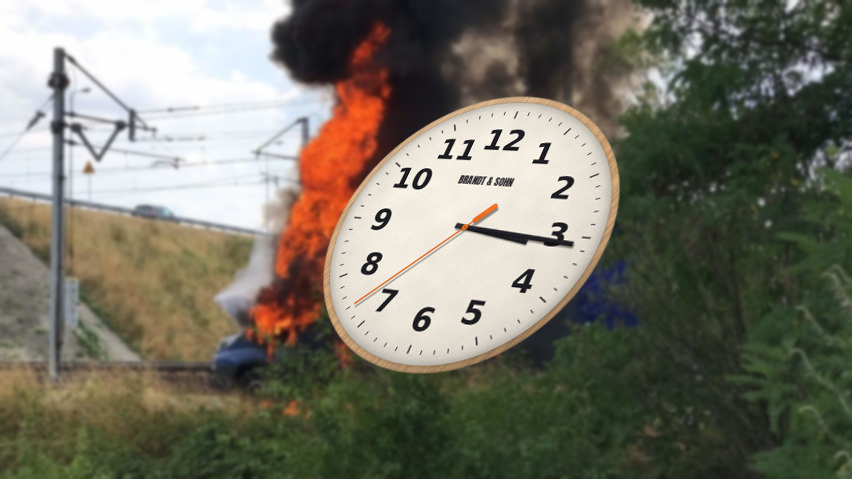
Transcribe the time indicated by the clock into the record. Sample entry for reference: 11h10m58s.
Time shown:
3h15m37s
